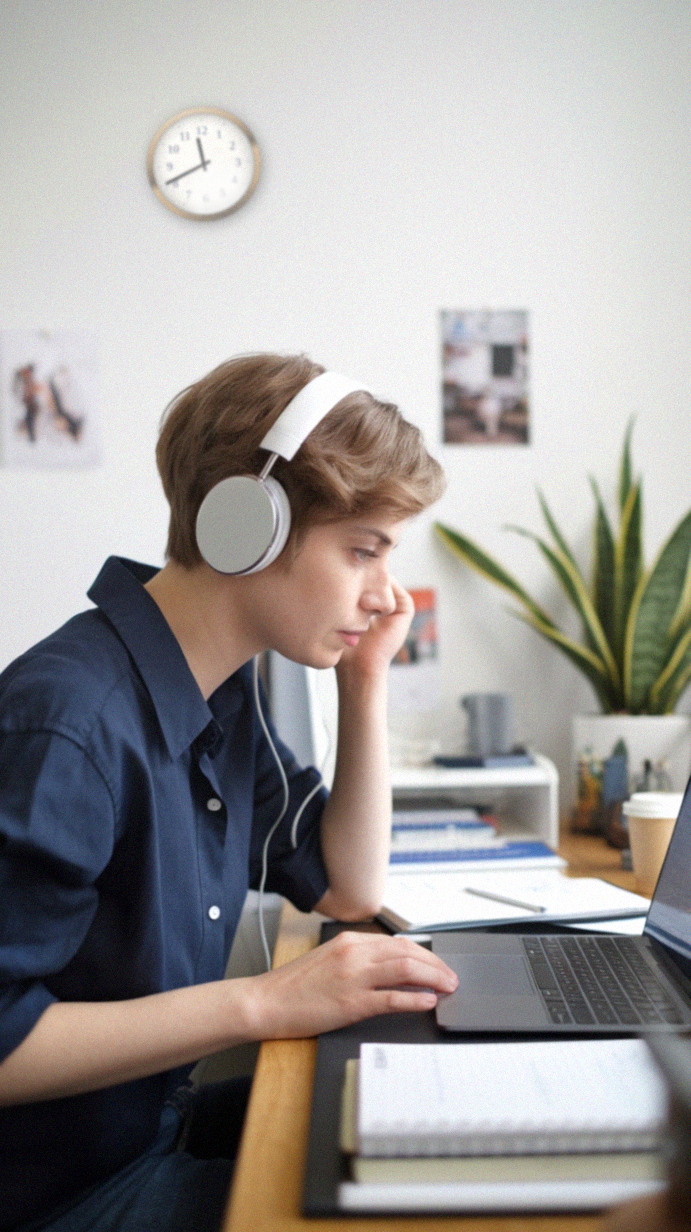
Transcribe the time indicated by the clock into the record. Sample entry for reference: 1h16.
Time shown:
11h41
